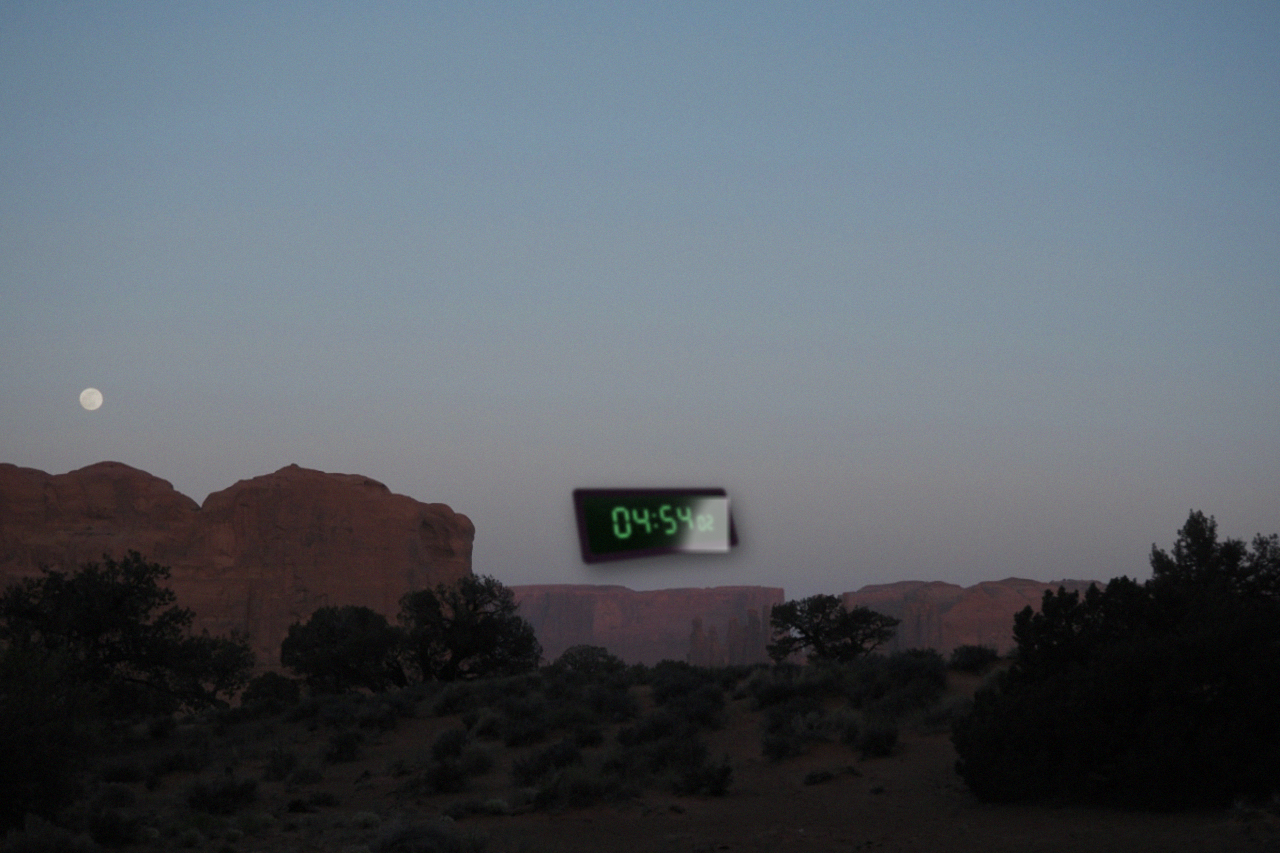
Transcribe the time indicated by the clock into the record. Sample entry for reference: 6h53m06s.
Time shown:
4h54m02s
